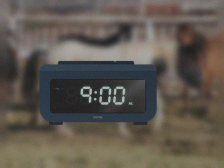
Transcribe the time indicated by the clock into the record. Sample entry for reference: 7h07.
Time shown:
9h00
